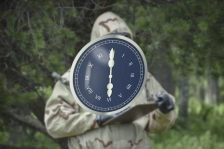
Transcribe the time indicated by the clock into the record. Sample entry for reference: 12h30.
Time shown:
6h00
